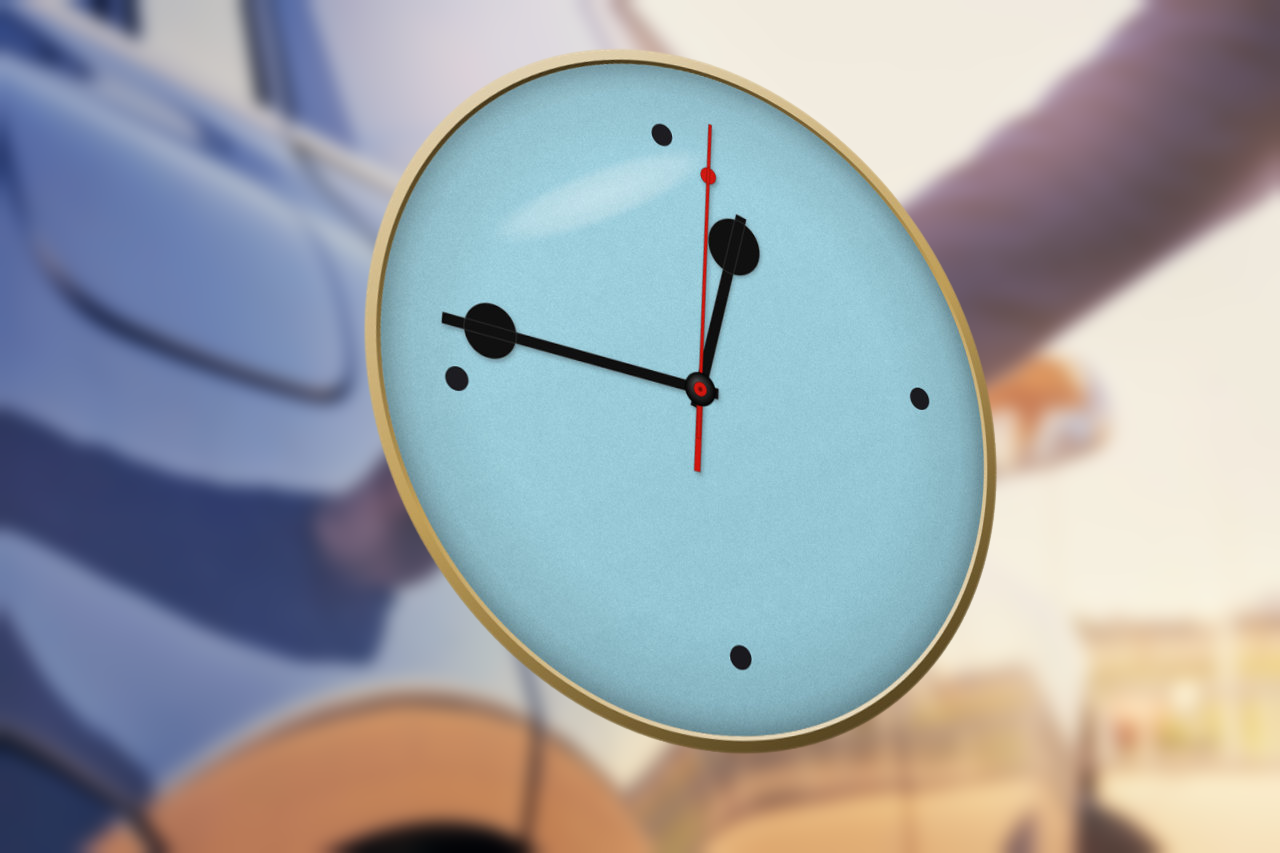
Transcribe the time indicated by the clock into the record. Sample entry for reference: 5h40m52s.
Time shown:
12h47m02s
